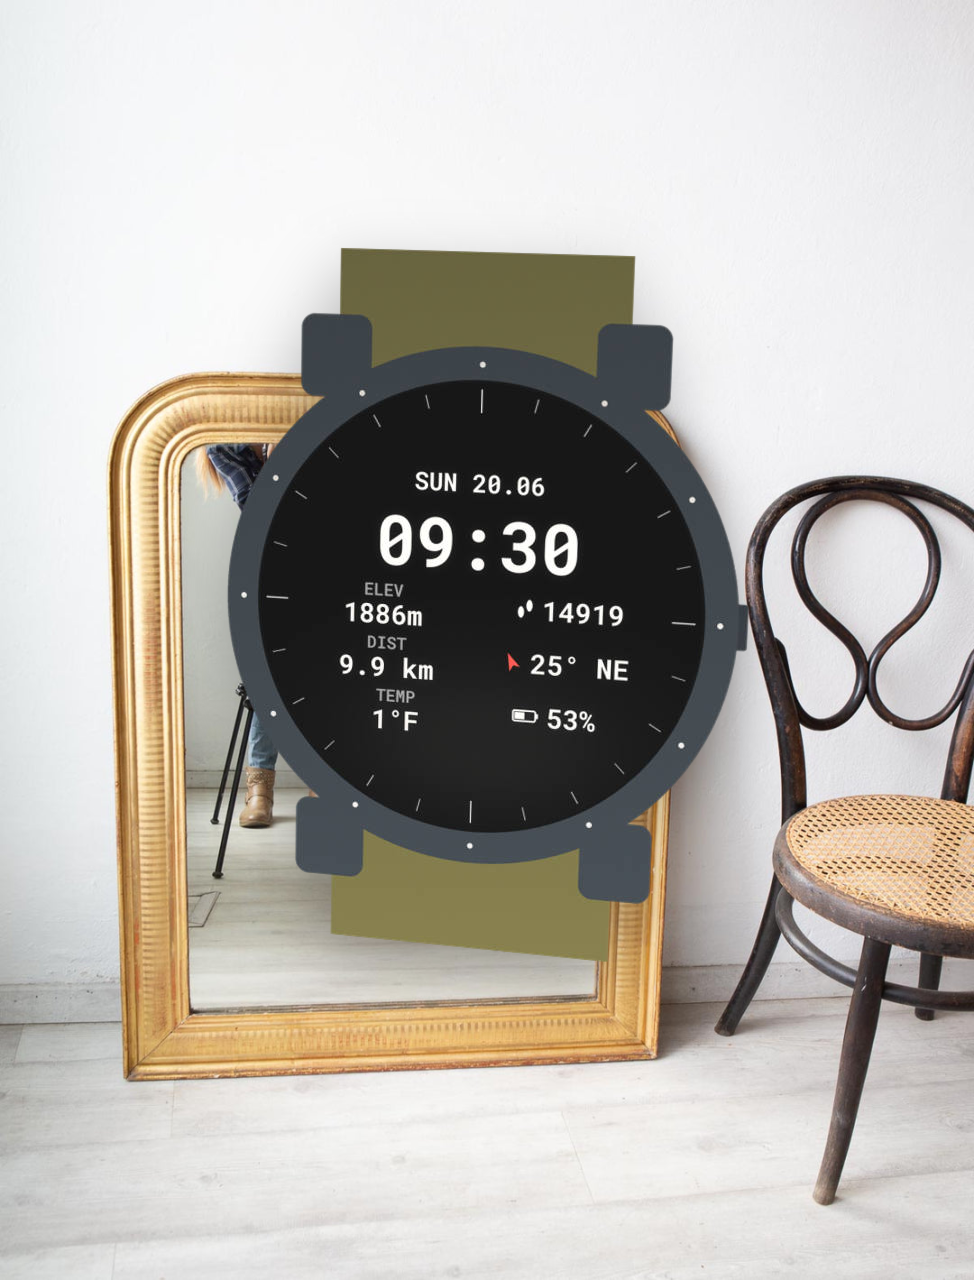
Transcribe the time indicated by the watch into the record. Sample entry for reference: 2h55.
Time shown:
9h30
